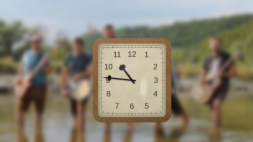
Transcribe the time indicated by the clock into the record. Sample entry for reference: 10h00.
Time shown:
10h46
